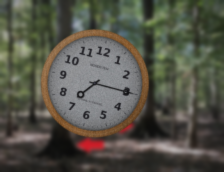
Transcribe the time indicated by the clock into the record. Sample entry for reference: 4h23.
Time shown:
7h15
